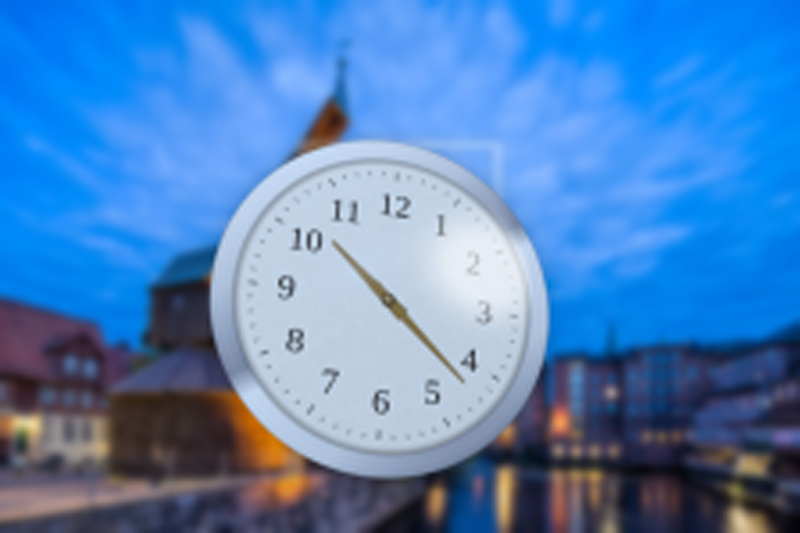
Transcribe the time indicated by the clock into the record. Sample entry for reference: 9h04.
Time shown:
10h22
